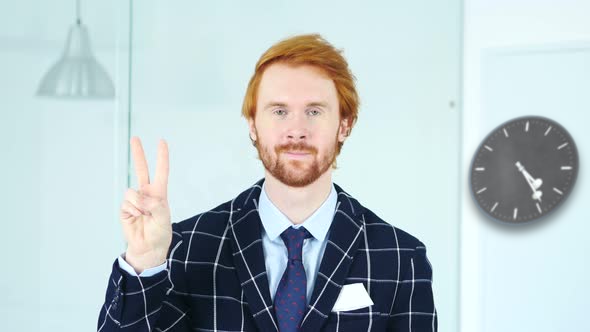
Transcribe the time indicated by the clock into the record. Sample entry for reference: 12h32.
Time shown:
4h24
